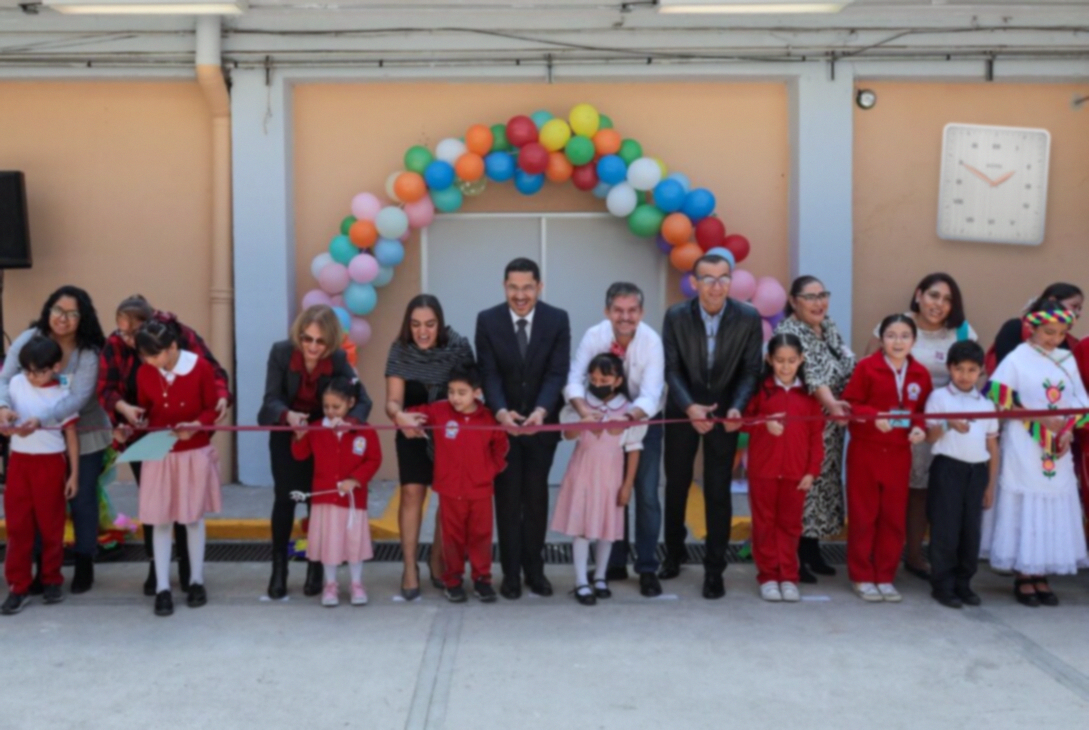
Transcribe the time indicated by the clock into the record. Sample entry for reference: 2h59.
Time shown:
1h50
